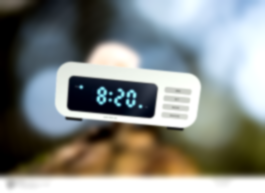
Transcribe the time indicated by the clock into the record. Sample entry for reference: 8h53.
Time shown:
8h20
